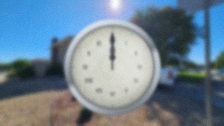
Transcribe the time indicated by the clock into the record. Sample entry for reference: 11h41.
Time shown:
12h00
